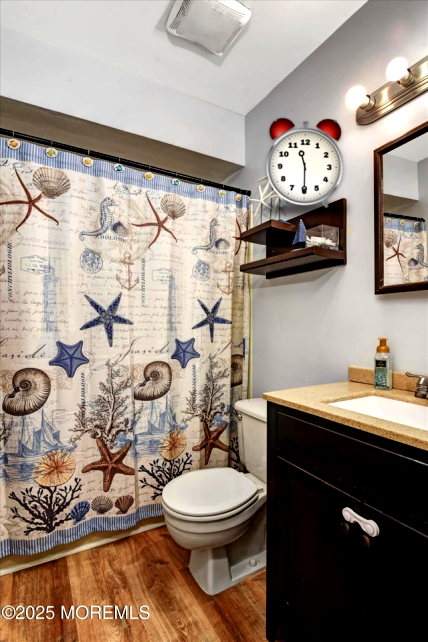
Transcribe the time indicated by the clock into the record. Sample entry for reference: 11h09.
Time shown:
11h30
